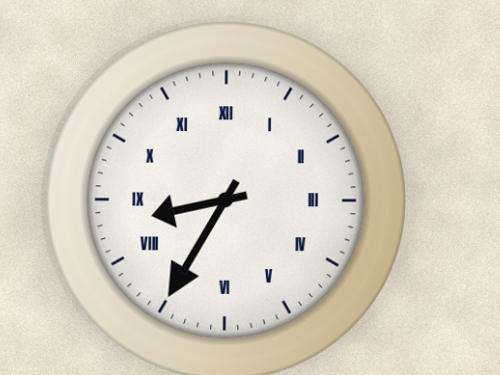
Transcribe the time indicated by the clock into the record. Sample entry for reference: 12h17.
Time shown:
8h35
